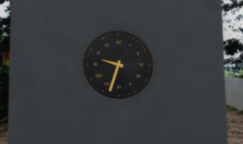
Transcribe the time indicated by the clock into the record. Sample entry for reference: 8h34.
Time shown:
9h33
